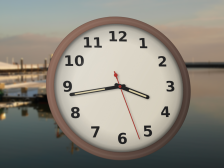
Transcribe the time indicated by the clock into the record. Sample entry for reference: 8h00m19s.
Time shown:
3h43m27s
